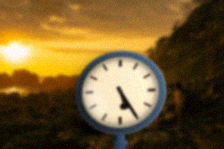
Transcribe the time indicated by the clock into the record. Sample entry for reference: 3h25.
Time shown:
5h25
